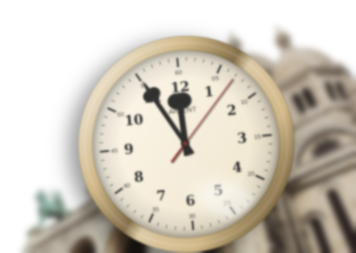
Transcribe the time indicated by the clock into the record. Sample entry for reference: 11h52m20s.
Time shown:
11h55m07s
